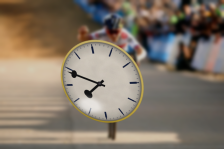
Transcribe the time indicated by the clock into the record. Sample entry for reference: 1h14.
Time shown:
7h49
